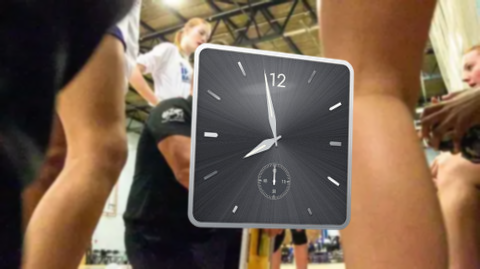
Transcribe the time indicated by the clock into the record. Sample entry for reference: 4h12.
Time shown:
7h58
